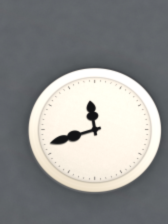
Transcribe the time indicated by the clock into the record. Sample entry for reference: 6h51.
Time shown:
11h42
